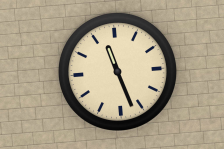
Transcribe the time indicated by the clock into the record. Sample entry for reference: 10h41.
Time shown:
11h27
